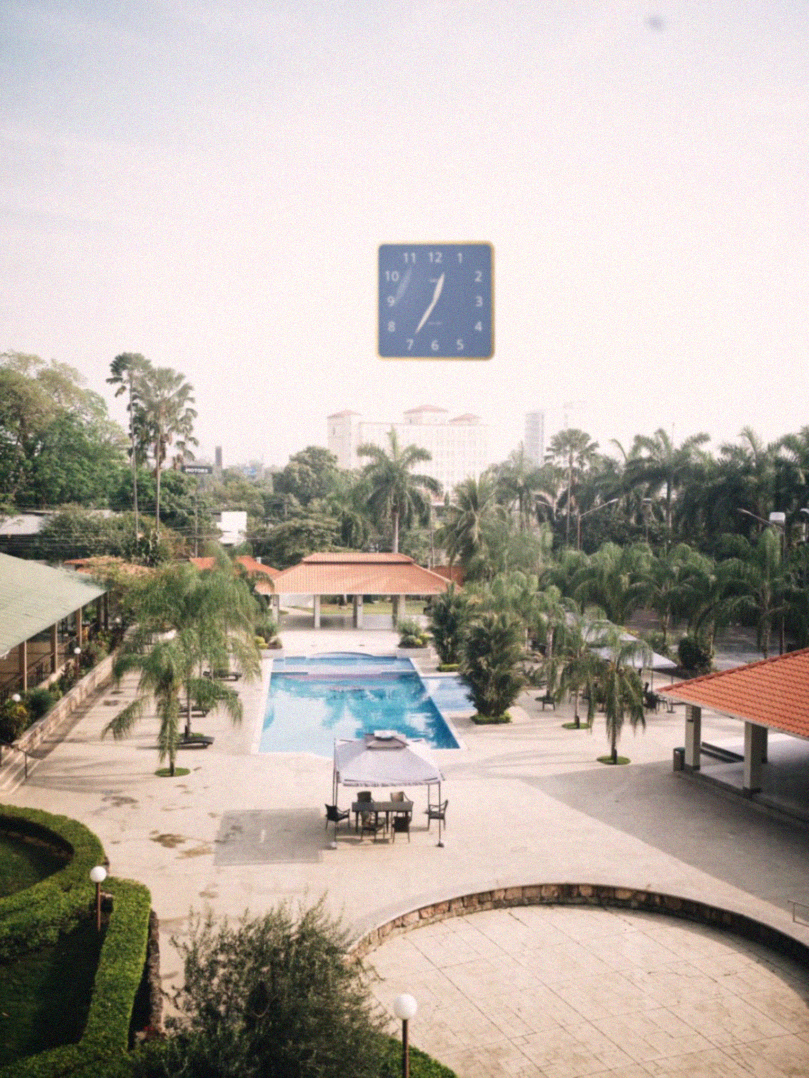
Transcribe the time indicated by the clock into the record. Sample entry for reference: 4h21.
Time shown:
12h35
